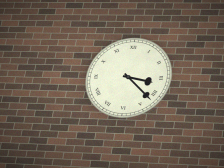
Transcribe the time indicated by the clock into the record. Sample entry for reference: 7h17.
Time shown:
3h22
